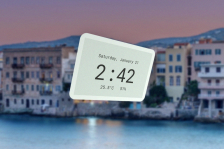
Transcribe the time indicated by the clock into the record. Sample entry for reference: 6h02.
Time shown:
2h42
